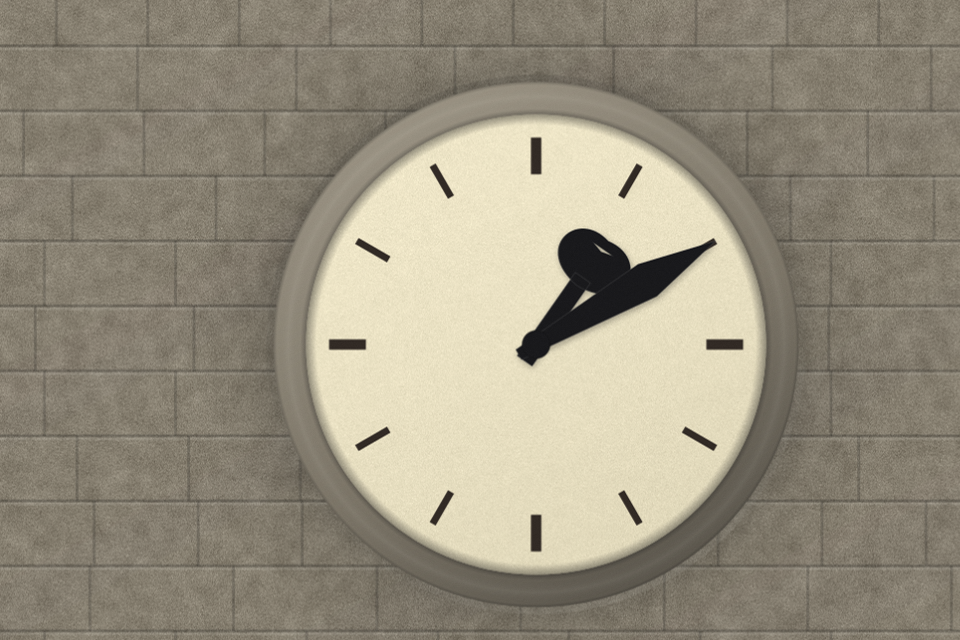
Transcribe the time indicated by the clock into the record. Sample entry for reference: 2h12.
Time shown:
1h10
